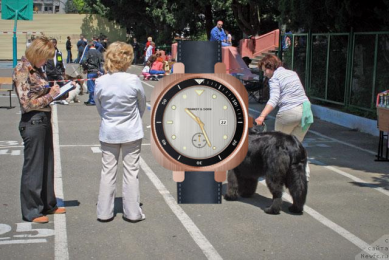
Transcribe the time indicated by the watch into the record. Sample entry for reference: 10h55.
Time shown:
10h26
